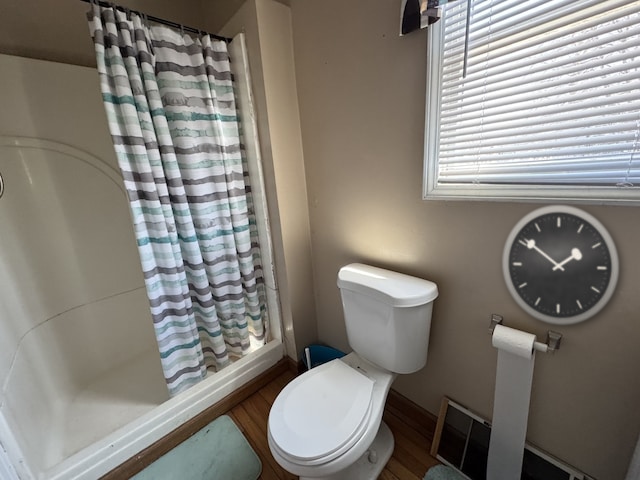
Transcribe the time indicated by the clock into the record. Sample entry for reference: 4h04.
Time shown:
1h51
